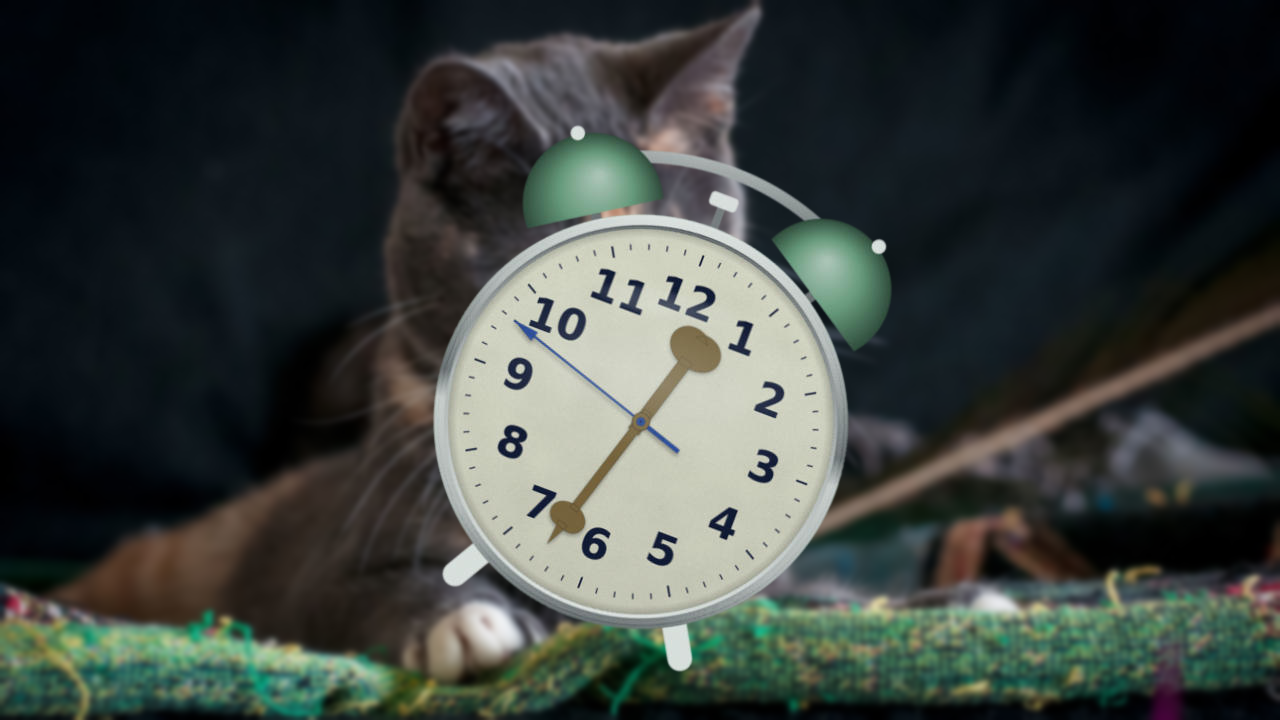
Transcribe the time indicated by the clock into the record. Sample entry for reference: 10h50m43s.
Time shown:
12h32m48s
